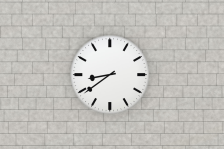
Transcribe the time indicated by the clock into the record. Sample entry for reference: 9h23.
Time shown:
8h39
